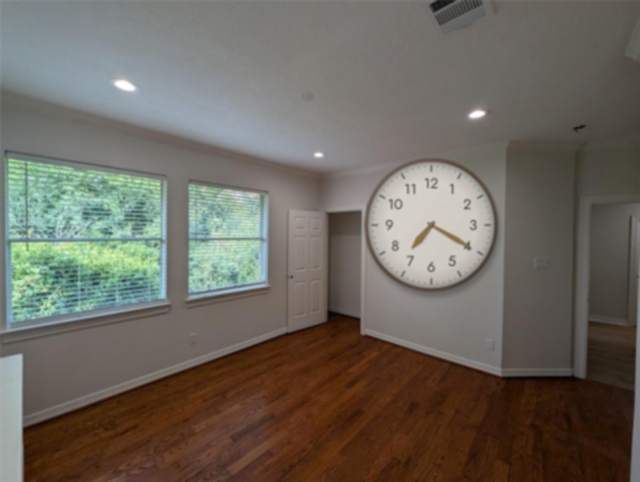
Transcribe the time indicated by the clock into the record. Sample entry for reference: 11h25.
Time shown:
7h20
